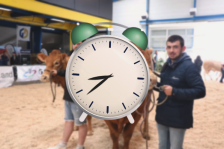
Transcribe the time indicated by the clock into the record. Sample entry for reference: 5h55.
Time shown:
8h38
